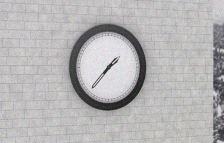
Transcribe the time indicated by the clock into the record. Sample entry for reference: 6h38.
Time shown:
1h37
